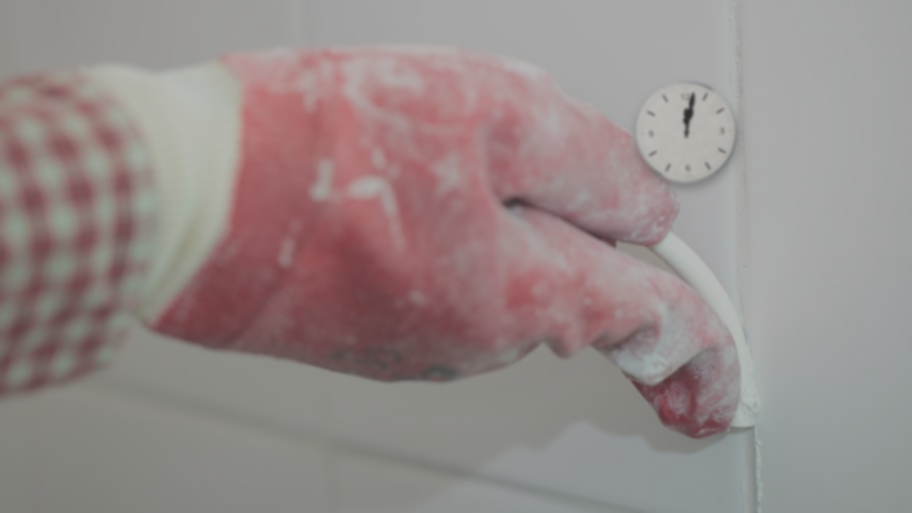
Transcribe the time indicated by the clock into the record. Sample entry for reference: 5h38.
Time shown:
12h02
